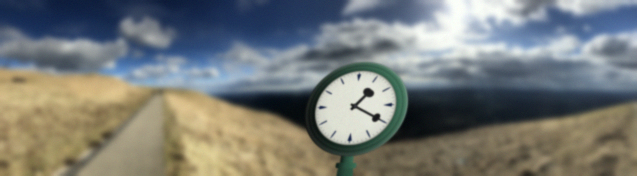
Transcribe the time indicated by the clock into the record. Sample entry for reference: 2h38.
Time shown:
1h20
